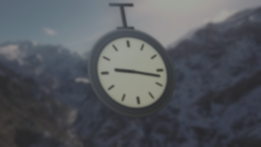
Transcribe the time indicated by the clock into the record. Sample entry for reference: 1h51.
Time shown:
9h17
